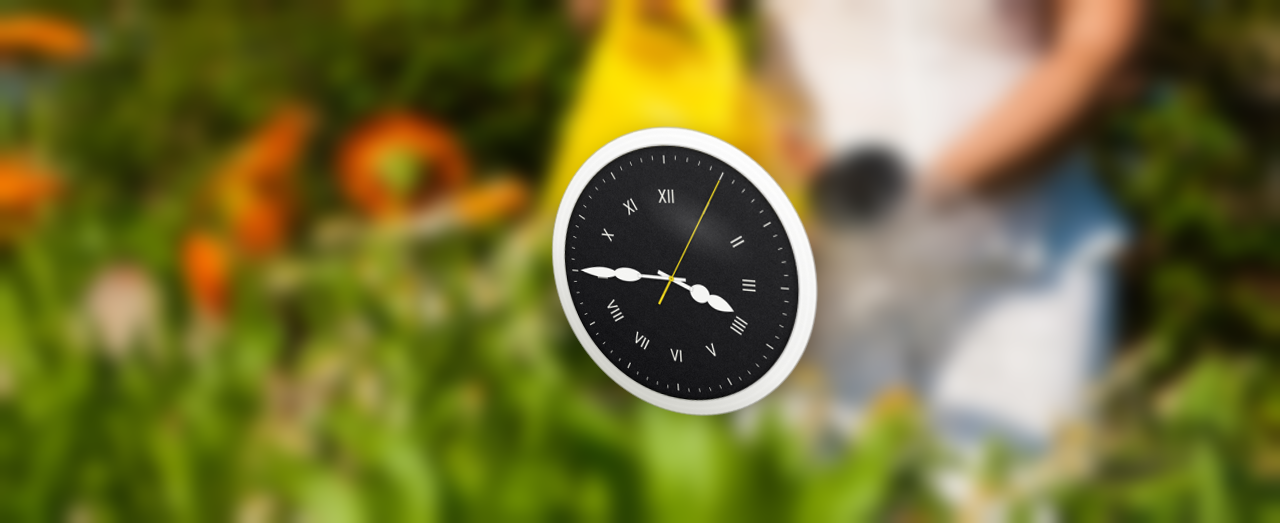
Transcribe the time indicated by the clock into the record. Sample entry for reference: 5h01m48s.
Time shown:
3h45m05s
